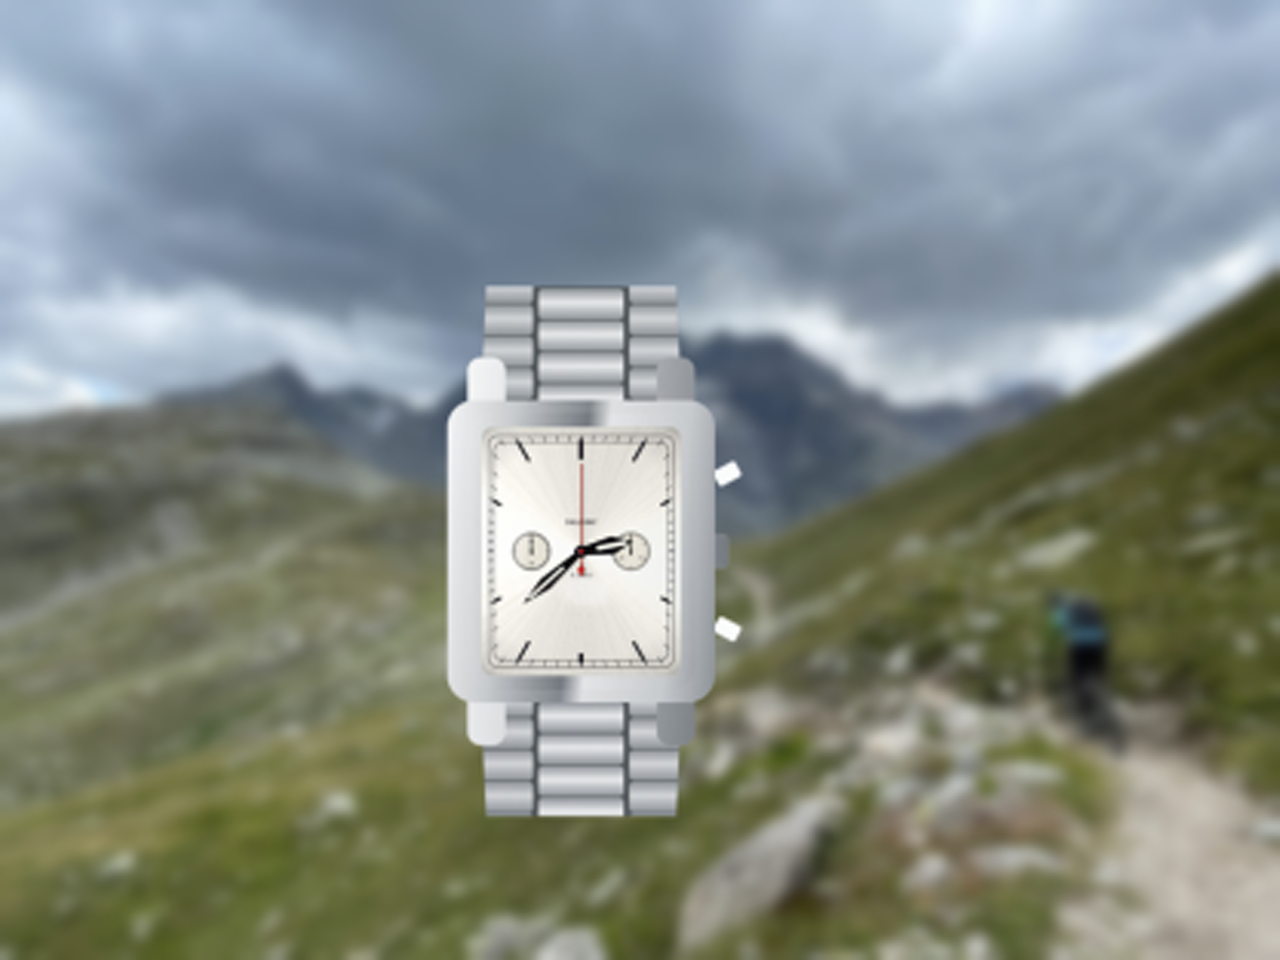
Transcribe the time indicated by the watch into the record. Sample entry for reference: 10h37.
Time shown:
2h38
